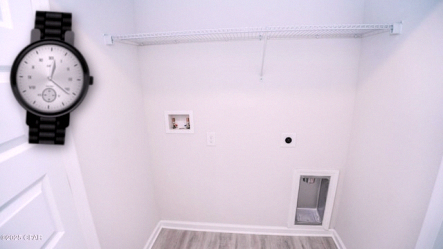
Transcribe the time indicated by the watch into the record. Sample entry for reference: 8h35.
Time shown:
12h21
